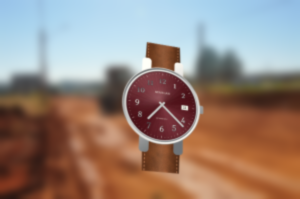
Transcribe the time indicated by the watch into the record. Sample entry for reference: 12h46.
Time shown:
7h22
